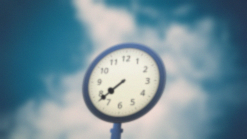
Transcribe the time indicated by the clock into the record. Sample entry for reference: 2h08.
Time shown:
7h38
